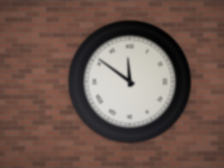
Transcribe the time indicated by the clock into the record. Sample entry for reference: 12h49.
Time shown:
11h51
